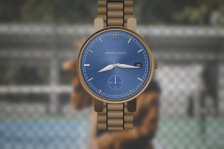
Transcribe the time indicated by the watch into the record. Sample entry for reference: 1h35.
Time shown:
8h16
